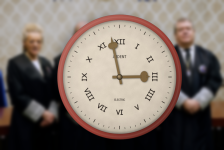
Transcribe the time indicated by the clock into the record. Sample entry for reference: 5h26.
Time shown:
2h58
